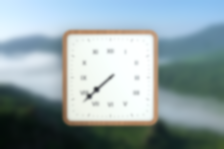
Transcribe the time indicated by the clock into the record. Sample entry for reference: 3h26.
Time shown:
7h38
